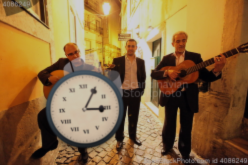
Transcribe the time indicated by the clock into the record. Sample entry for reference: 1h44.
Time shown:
3h05
